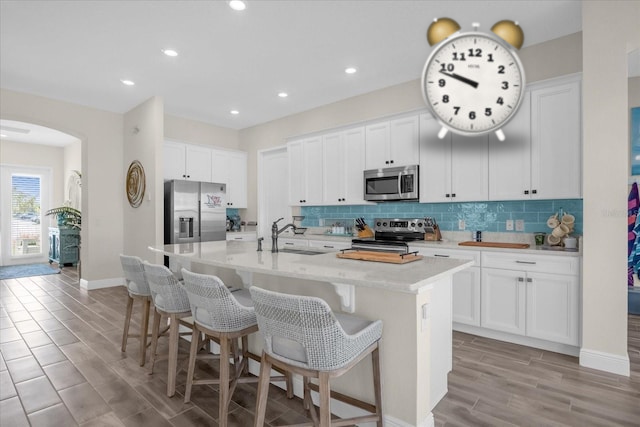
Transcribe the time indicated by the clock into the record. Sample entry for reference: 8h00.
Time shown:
9h48
